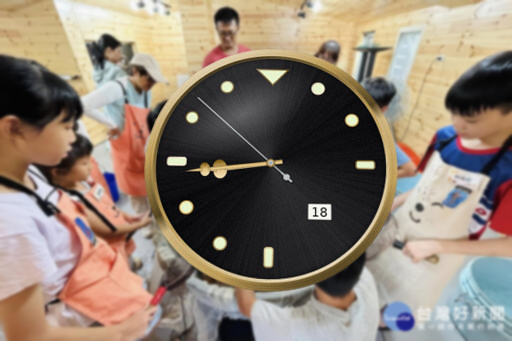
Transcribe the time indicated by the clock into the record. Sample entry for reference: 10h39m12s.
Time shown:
8h43m52s
